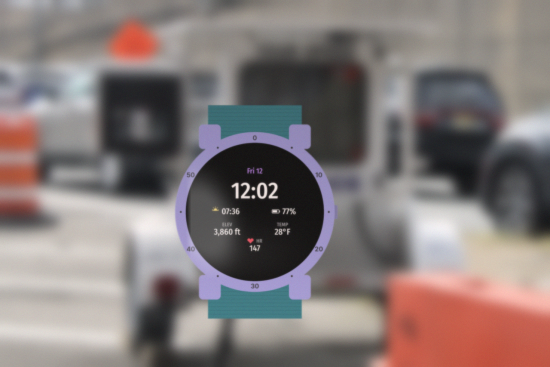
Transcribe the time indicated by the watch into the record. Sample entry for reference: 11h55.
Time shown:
12h02
